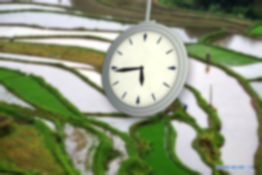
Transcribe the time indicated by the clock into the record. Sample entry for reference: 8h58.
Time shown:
5h44
